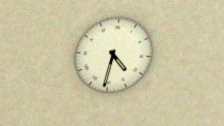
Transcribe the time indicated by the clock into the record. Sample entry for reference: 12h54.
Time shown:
4h31
